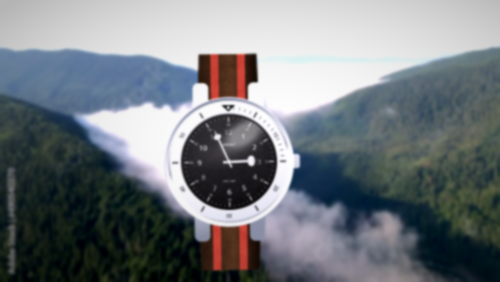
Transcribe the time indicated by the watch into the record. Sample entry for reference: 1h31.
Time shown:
2h56
